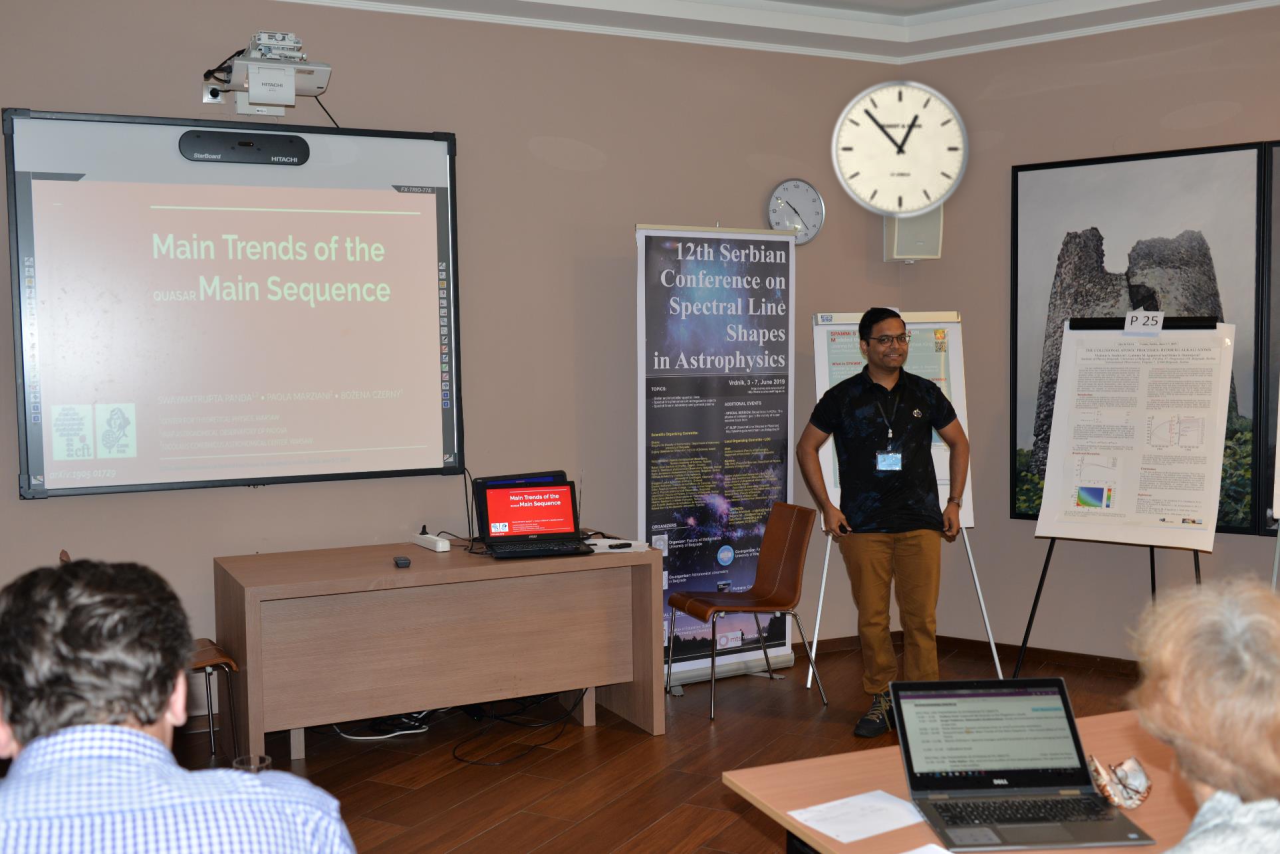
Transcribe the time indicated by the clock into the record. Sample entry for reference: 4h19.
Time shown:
12h53
